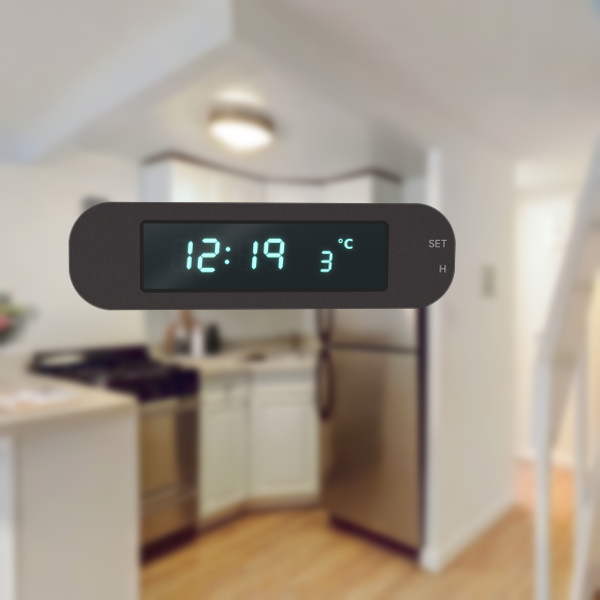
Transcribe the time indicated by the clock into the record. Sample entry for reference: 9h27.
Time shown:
12h19
